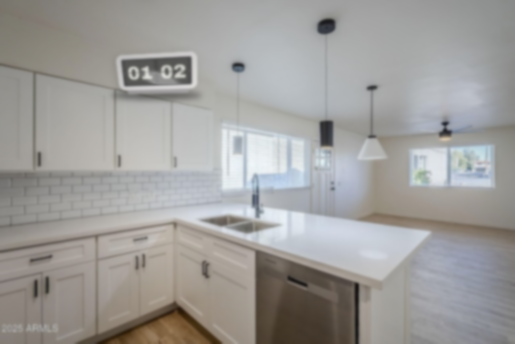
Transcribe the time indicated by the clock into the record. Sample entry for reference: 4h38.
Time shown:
1h02
